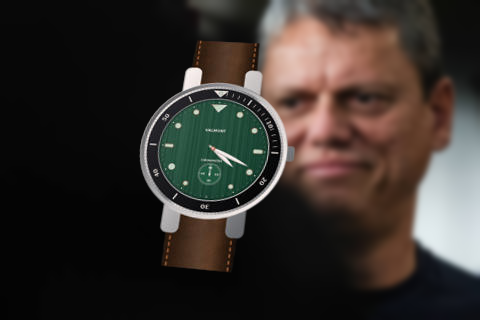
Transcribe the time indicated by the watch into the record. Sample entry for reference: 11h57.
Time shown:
4h19
